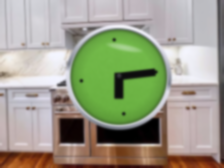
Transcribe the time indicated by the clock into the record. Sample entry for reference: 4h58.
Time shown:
6h15
